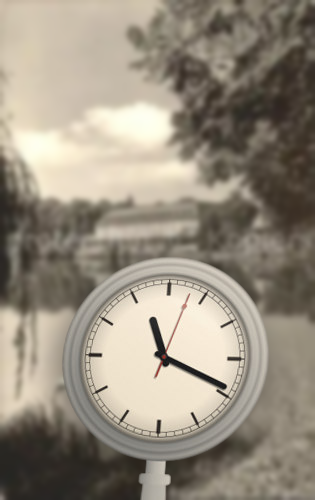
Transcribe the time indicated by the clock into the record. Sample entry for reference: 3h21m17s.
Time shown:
11h19m03s
